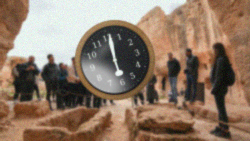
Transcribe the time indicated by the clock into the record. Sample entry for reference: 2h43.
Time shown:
6h01
